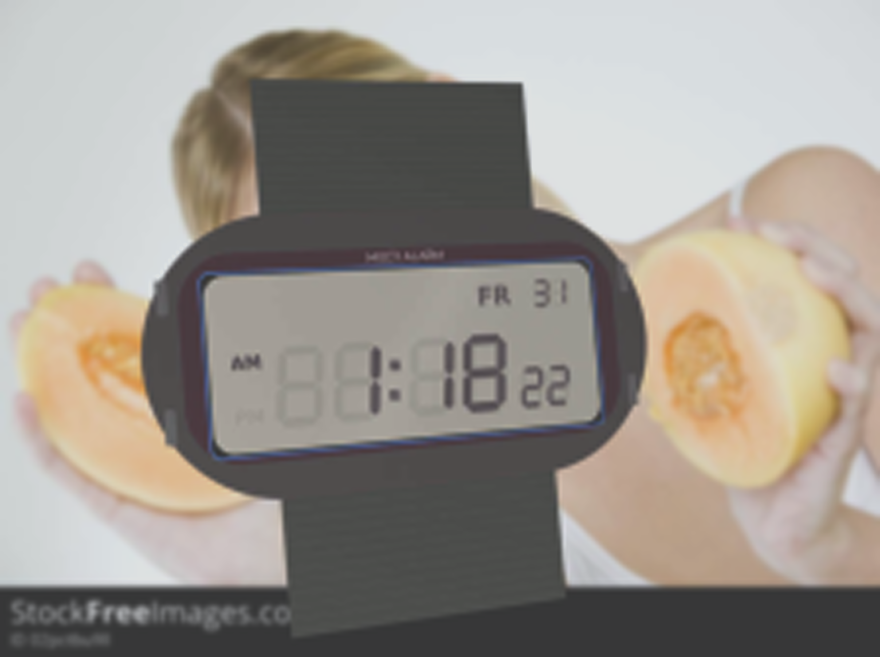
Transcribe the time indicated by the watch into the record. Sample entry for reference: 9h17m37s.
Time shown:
1h18m22s
